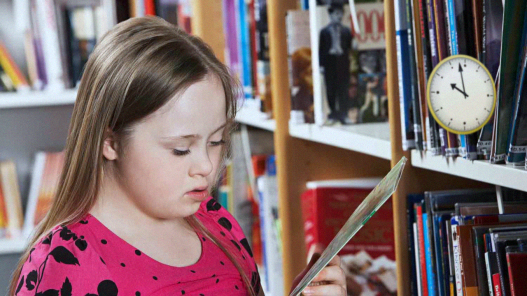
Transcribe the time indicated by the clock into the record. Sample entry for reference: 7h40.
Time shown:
9h58
